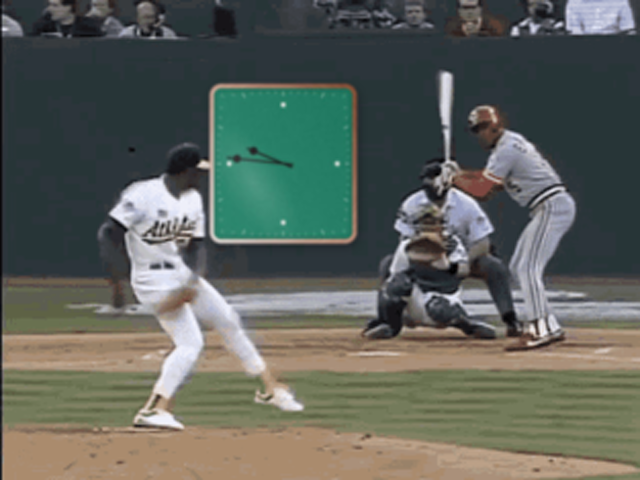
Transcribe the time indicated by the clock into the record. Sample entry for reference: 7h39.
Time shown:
9h46
